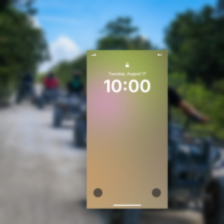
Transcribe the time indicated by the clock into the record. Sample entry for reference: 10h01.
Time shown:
10h00
